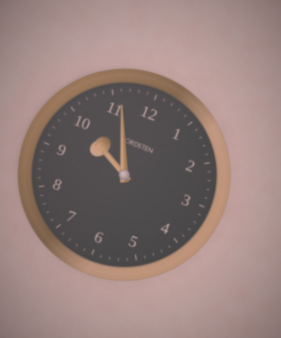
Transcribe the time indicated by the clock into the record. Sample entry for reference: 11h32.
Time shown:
9h56
